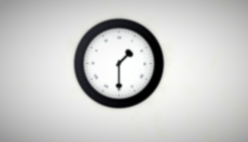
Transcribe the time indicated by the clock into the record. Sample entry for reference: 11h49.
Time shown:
1h30
